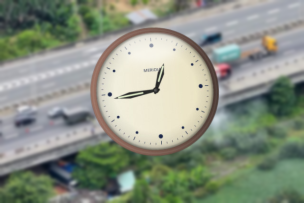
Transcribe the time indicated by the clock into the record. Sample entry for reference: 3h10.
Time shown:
12h44
